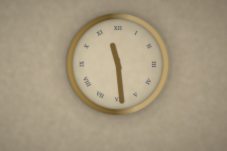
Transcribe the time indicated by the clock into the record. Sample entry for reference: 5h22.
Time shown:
11h29
